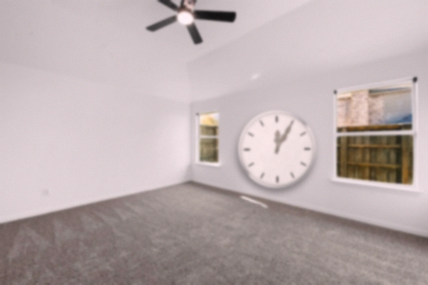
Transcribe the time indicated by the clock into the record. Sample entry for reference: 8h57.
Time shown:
12h05
